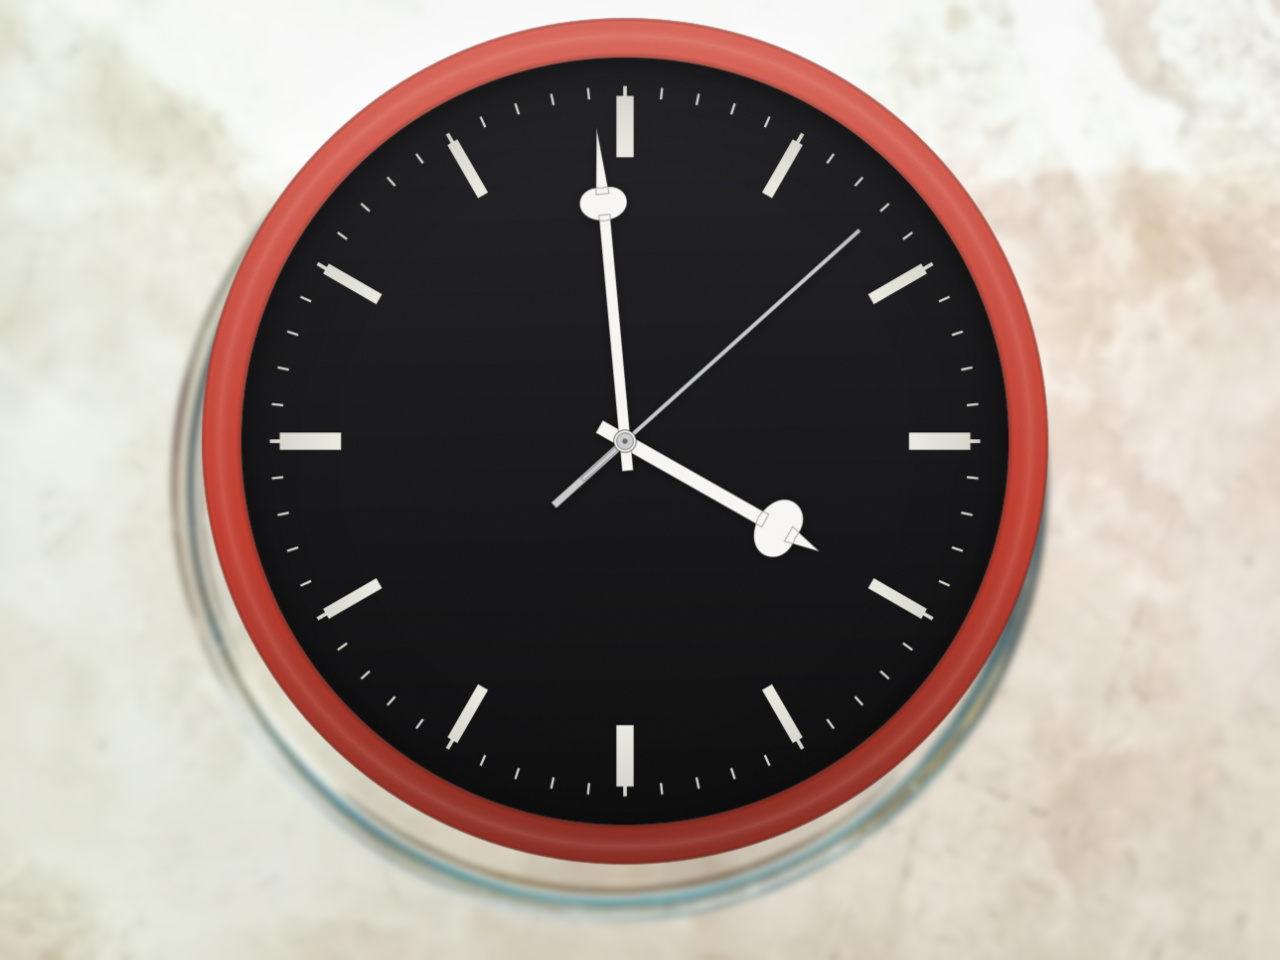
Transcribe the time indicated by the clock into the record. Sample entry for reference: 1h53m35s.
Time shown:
3h59m08s
